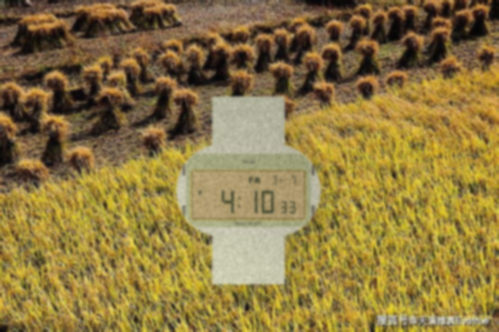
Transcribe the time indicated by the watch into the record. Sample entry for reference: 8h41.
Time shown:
4h10
